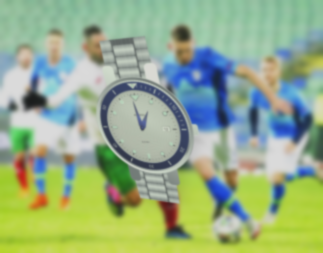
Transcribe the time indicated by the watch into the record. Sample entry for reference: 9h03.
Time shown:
12h59
